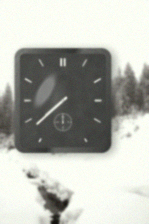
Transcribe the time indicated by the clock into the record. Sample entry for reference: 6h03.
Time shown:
7h38
